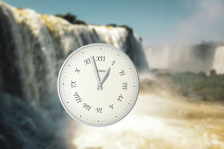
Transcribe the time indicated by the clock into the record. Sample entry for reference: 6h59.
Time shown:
12h57
